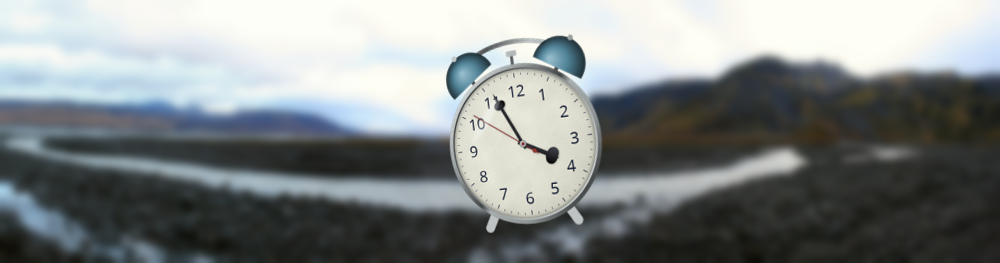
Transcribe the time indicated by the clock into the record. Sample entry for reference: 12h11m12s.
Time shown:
3h55m51s
